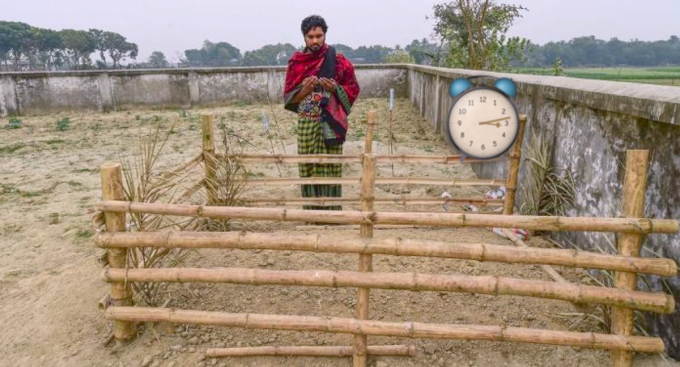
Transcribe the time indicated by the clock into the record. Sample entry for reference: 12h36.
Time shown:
3h13
